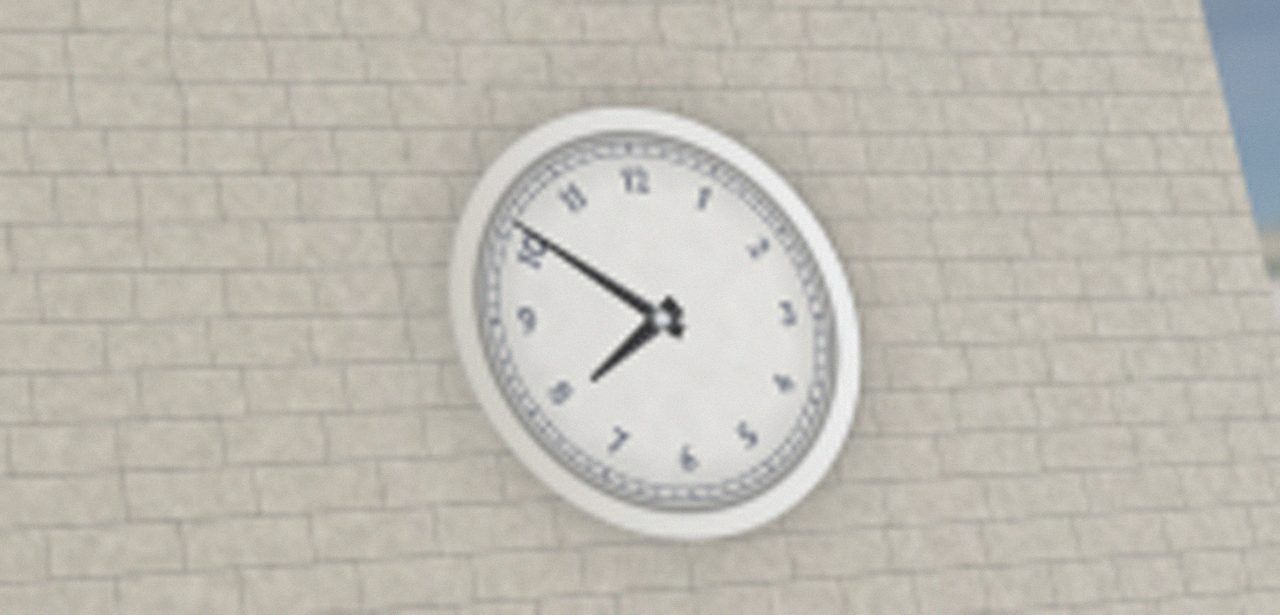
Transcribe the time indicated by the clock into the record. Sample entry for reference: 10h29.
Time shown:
7h51
